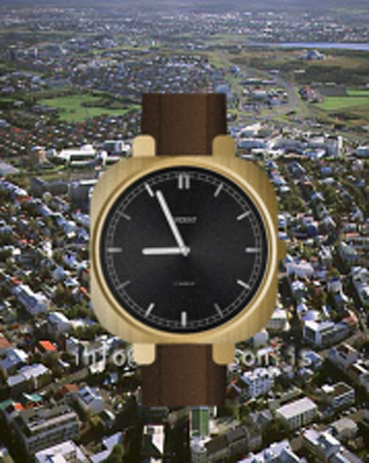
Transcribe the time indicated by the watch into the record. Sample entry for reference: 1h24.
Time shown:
8h56
